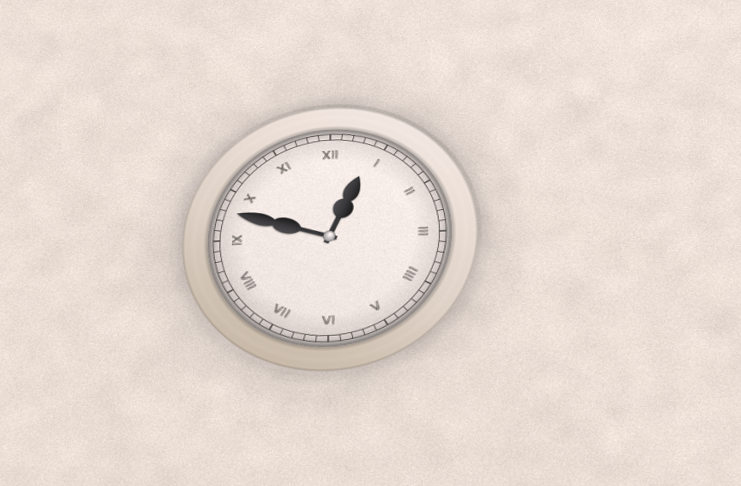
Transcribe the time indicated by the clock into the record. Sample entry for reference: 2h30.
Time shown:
12h48
